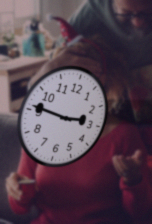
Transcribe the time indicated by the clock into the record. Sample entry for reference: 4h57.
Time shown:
2h46
